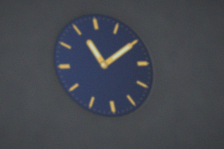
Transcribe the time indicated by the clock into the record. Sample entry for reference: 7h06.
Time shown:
11h10
